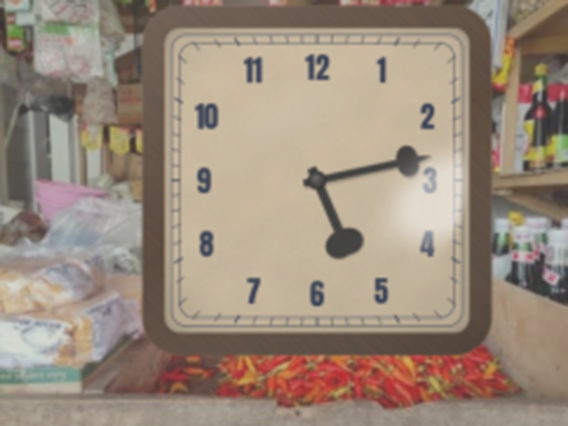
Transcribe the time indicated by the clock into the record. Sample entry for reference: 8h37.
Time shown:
5h13
